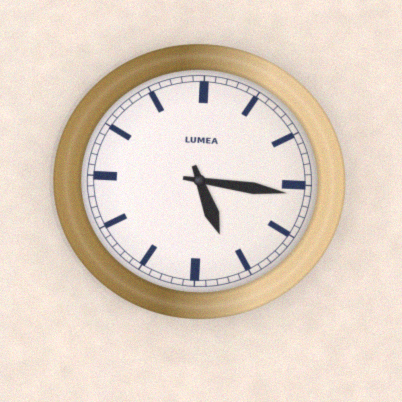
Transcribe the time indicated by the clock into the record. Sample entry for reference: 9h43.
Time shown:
5h16
